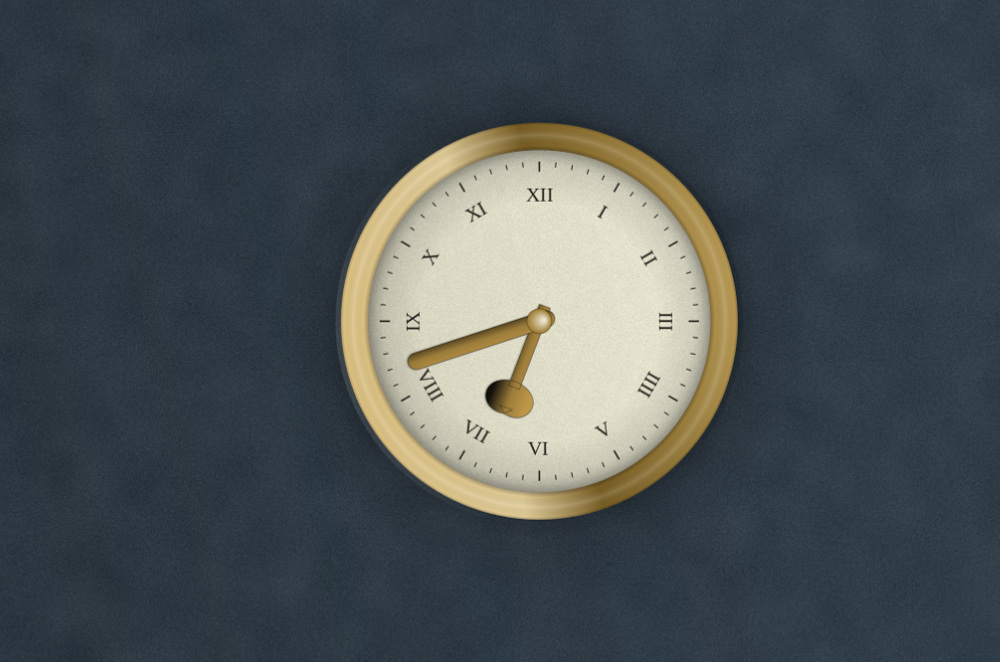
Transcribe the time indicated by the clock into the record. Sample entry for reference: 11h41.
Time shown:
6h42
